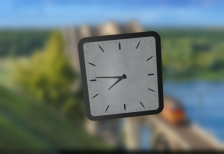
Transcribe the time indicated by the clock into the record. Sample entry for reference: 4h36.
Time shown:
7h46
